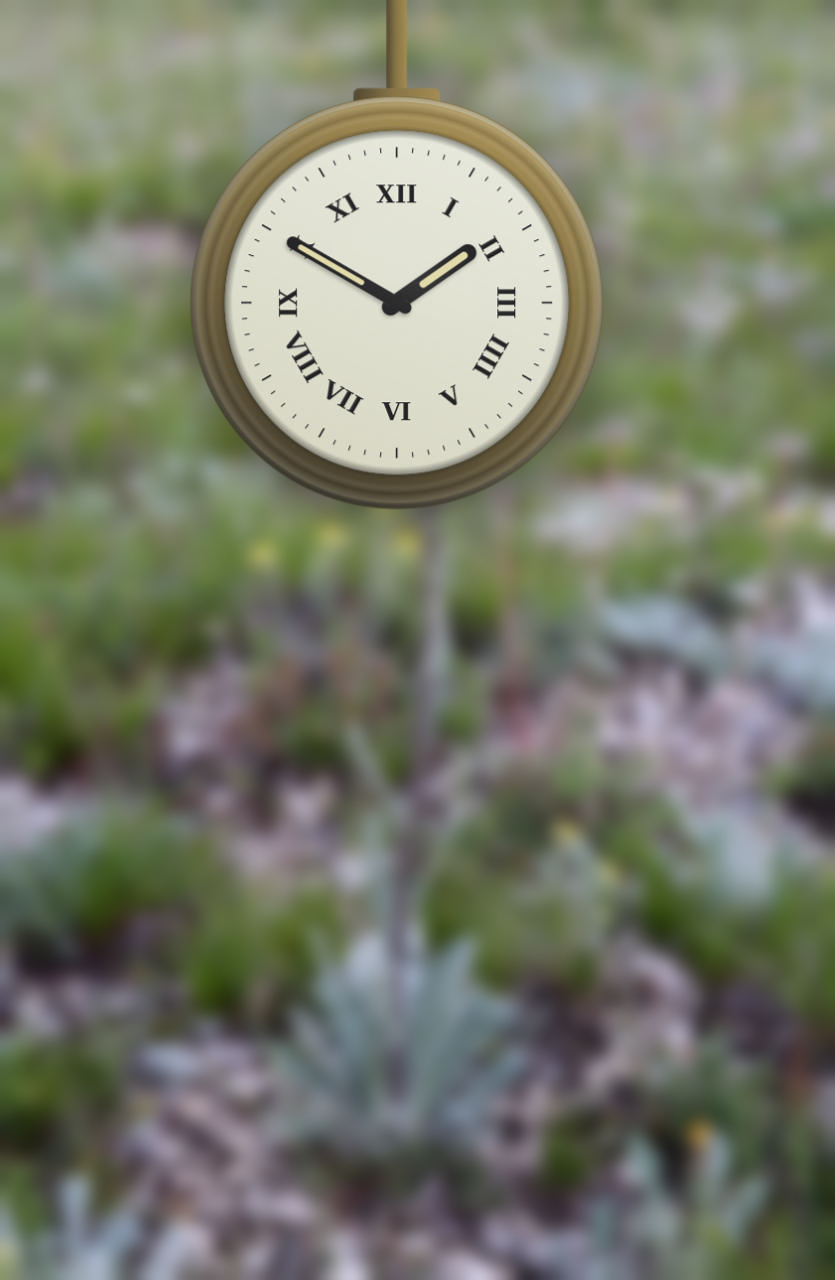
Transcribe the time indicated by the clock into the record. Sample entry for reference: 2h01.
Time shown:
1h50
